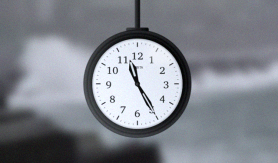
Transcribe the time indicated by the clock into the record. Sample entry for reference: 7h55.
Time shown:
11h25
